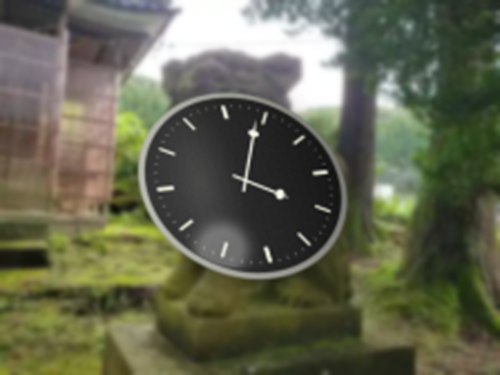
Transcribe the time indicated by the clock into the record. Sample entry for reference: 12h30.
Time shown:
4h04
